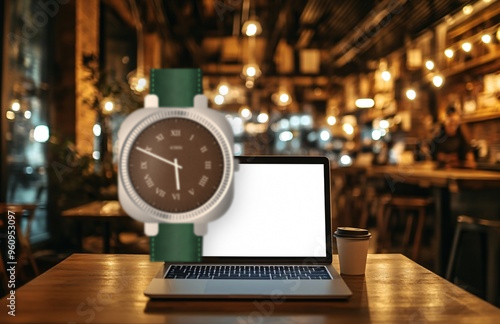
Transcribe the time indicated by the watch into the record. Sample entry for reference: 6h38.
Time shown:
5h49
